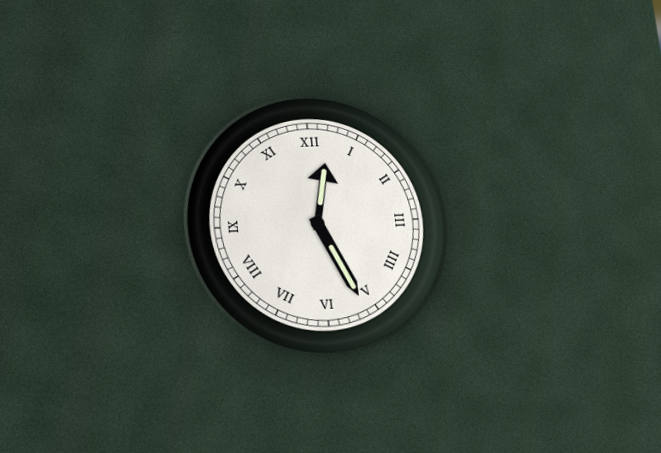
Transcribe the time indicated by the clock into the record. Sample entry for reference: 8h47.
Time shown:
12h26
